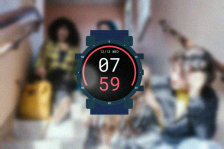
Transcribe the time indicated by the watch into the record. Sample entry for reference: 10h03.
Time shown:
7h59
